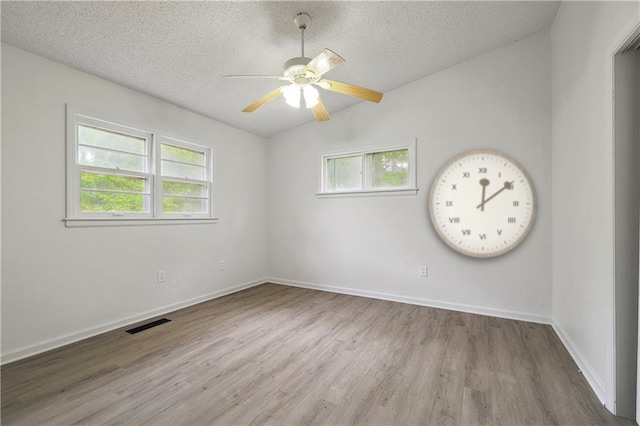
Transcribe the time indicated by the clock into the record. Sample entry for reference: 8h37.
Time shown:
12h09
